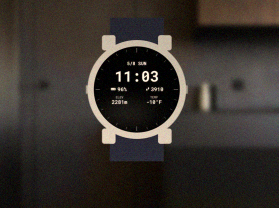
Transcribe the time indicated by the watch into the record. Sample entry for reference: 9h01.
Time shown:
11h03
